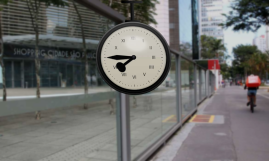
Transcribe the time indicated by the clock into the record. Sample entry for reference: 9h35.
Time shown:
7h45
